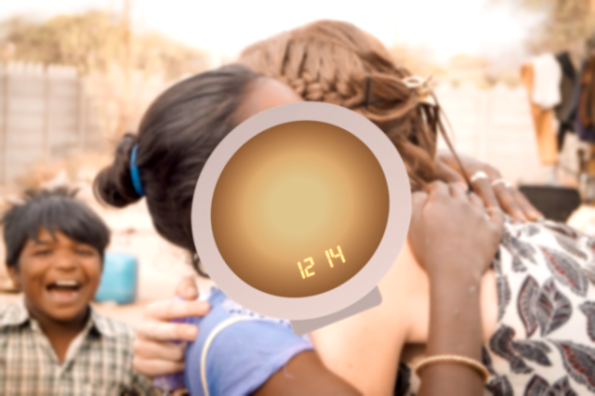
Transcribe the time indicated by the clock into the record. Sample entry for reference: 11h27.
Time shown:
12h14
